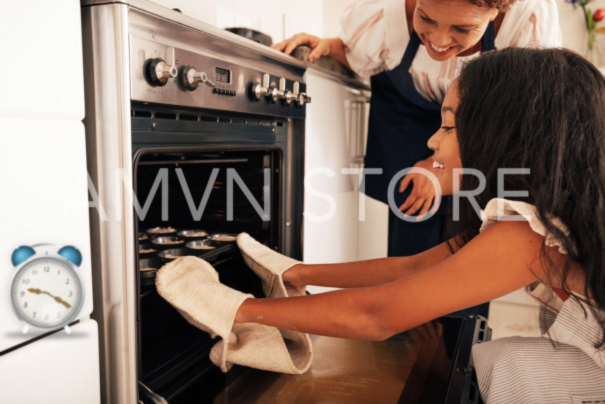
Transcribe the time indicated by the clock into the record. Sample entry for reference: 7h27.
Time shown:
9h20
